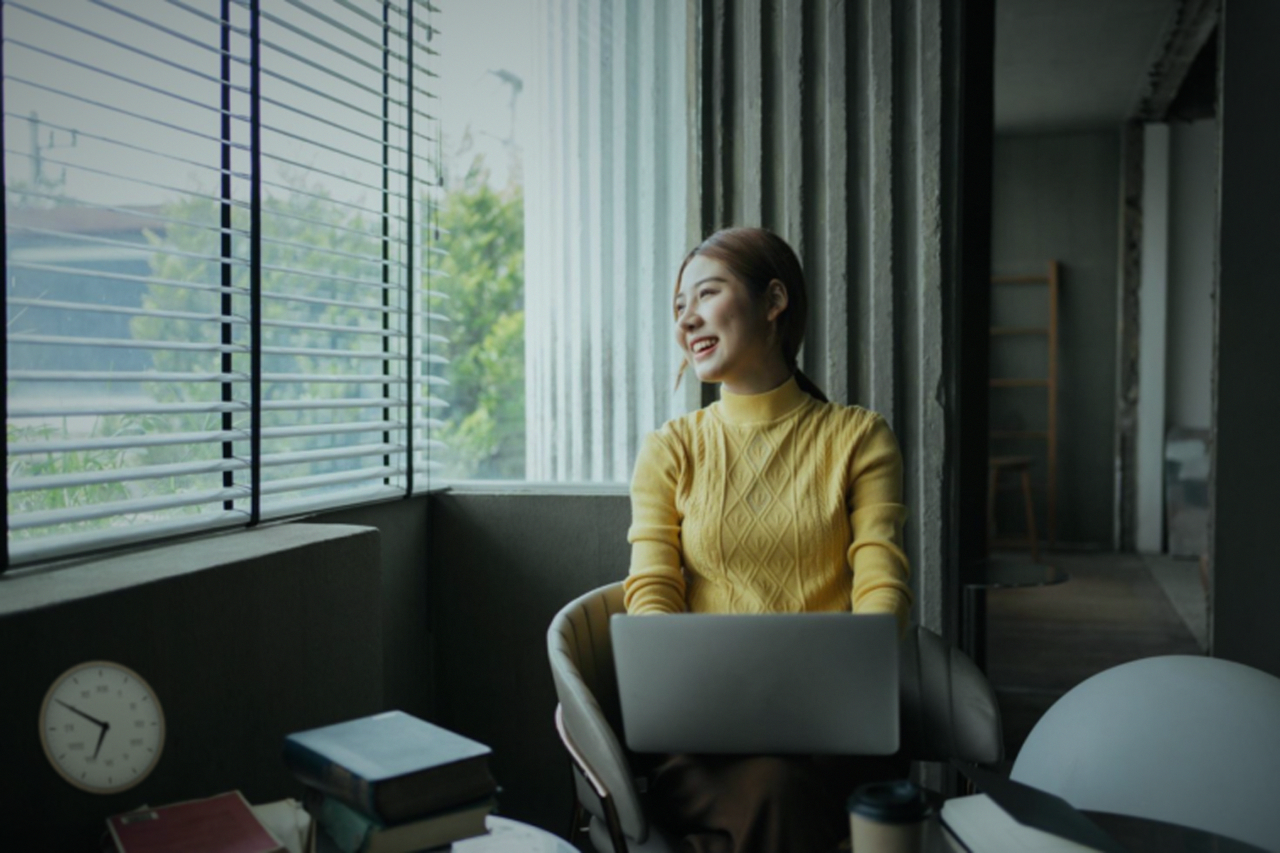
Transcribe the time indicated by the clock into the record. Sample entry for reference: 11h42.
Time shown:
6h50
